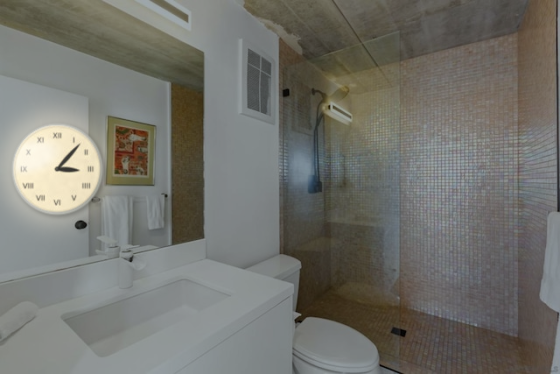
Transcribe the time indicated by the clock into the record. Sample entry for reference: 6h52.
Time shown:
3h07
